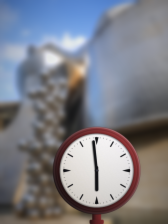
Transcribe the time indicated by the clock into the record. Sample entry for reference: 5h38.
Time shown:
5h59
